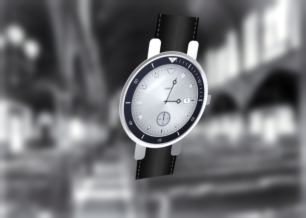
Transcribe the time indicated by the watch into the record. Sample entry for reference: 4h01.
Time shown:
3h03
